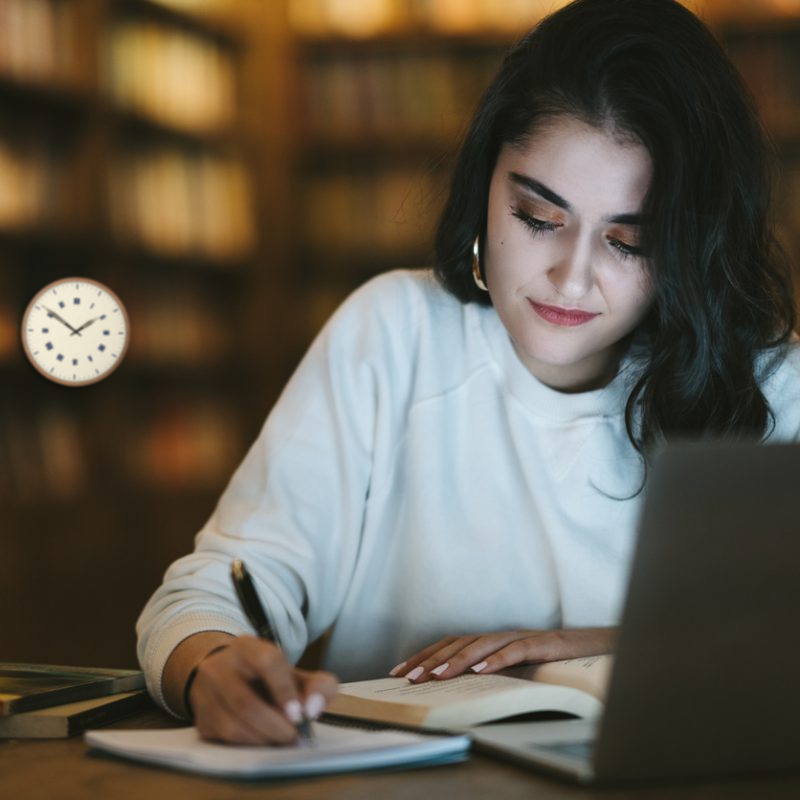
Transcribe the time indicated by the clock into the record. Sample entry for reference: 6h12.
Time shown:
1h51
